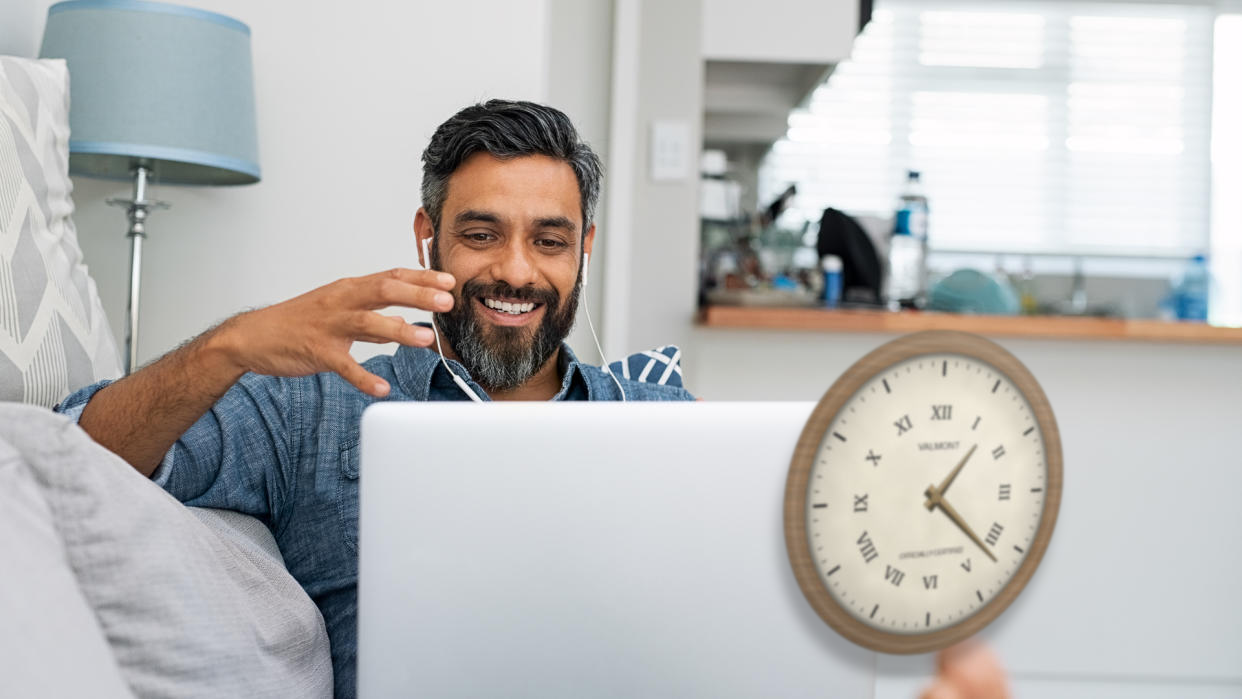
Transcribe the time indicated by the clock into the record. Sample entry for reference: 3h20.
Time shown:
1h22
